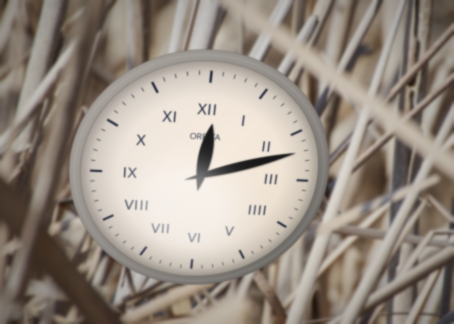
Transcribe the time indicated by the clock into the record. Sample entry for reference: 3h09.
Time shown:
12h12
